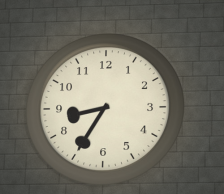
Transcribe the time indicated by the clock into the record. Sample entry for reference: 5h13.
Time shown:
8h35
